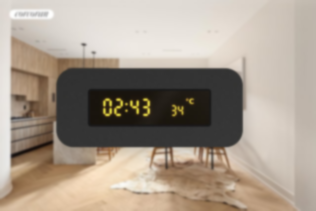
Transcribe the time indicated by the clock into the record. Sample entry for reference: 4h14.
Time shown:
2h43
